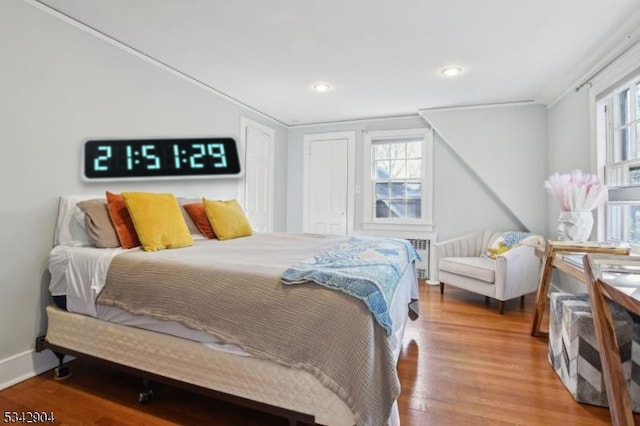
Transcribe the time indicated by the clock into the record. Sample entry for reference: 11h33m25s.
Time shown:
21h51m29s
